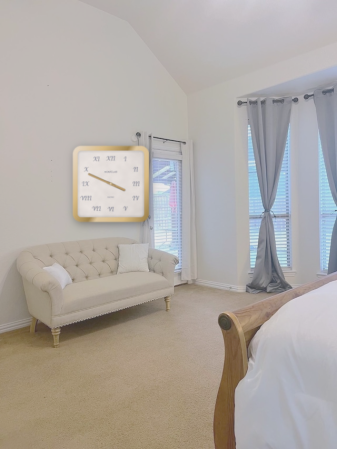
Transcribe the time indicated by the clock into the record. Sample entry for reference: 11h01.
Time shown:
3h49
